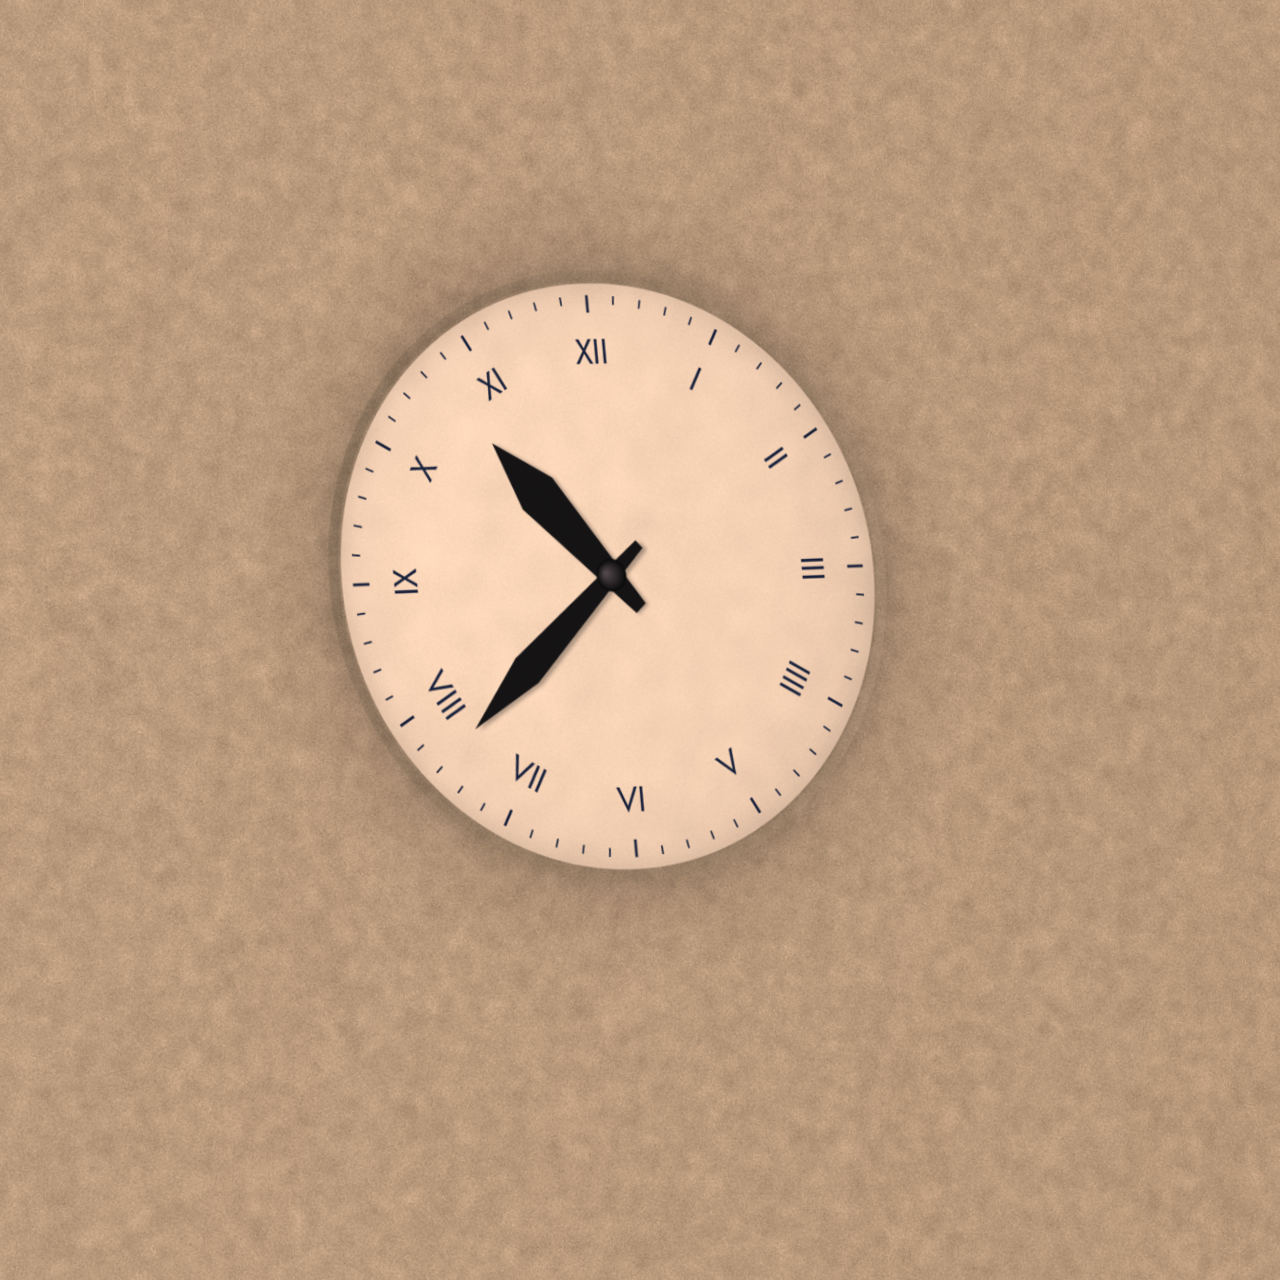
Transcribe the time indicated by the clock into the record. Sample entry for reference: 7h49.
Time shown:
10h38
